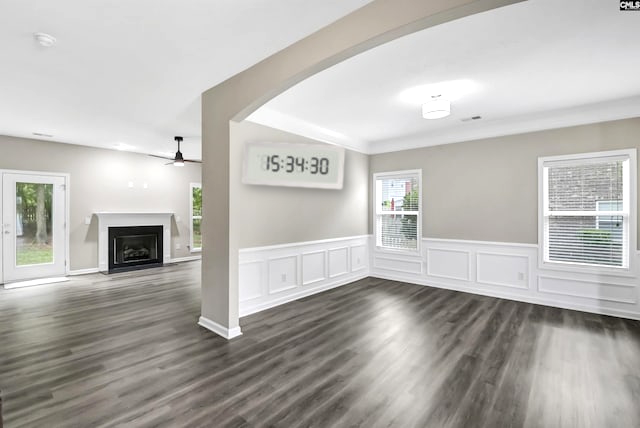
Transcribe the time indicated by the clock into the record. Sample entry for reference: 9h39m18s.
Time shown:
15h34m30s
